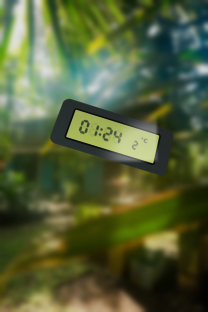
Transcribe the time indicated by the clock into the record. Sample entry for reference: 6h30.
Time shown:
1h24
